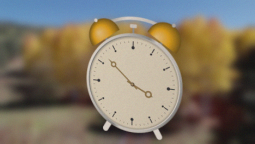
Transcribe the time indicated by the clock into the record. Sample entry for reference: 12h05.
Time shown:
3h52
